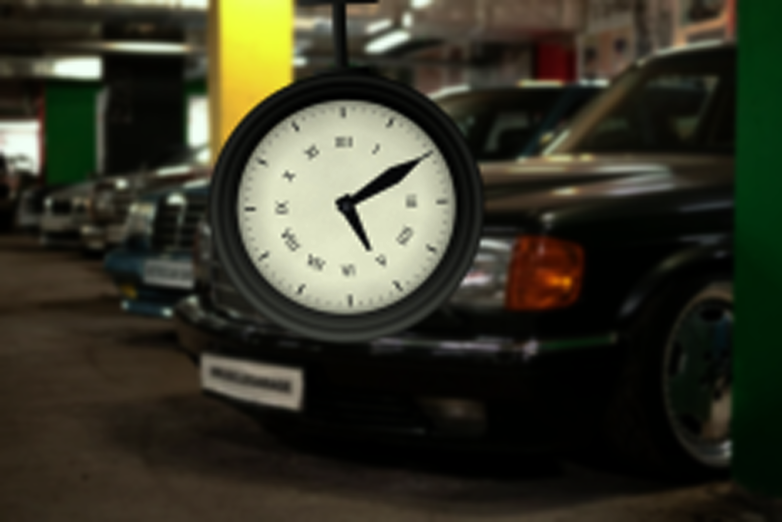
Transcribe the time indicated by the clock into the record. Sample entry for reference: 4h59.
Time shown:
5h10
